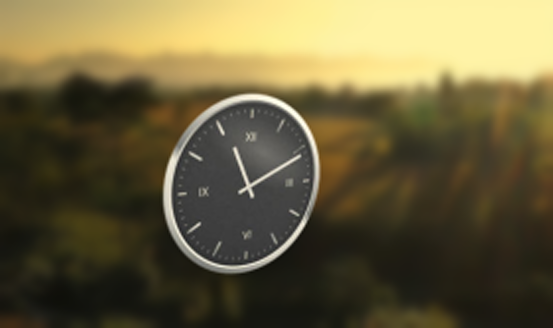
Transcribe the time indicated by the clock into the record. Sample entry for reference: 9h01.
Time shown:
11h11
